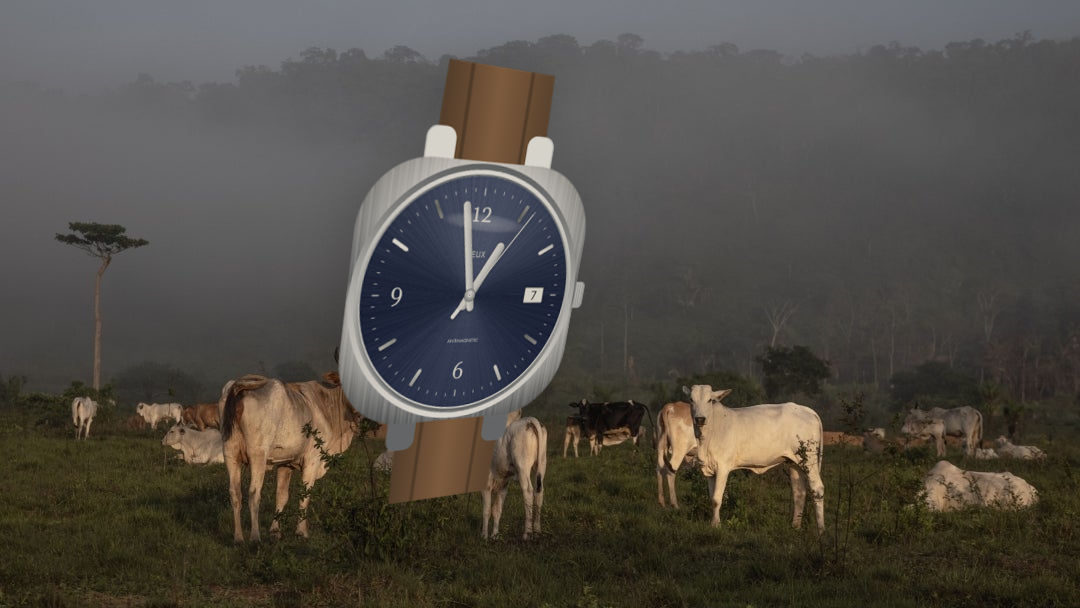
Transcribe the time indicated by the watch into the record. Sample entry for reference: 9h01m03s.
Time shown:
12h58m06s
